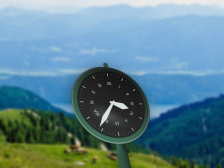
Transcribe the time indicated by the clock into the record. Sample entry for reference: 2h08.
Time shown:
3h36
